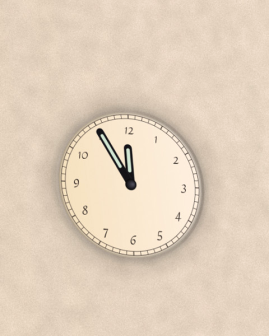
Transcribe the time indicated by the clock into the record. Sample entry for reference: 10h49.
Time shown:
11h55
